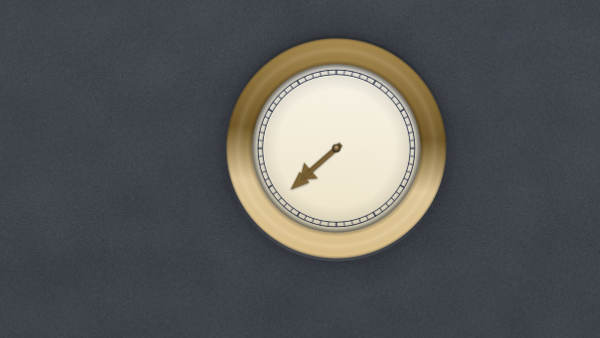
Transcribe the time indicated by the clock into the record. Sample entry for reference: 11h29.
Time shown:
7h38
